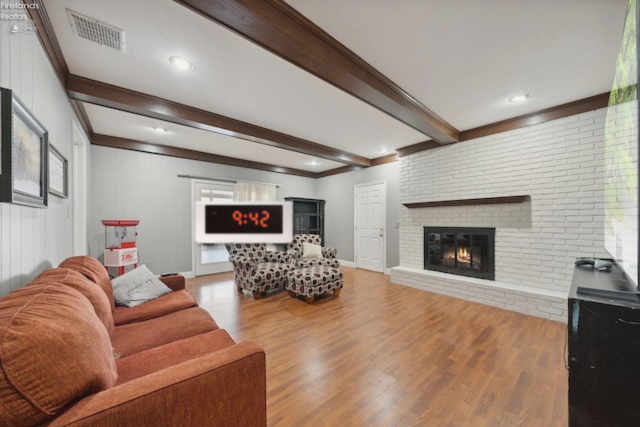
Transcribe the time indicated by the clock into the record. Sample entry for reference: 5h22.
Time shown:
9h42
